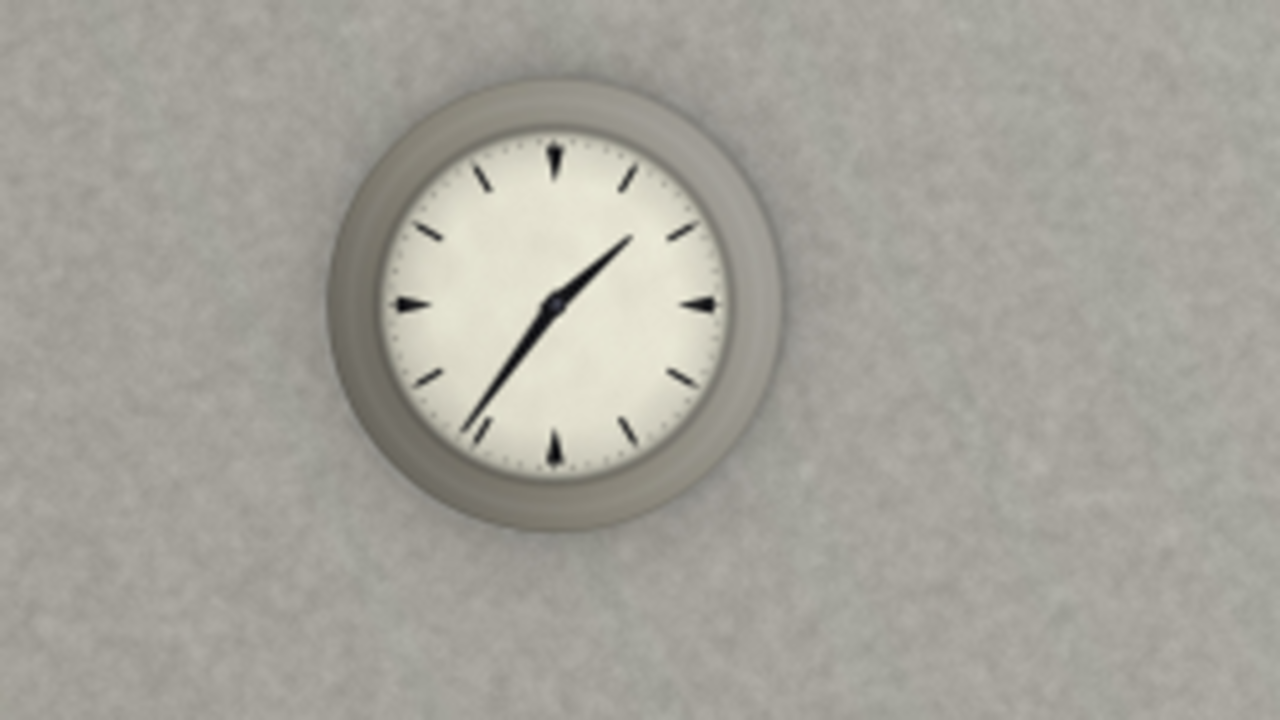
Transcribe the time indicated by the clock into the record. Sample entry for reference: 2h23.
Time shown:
1h36
